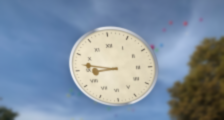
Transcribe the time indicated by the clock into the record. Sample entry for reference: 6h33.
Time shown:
8h47
